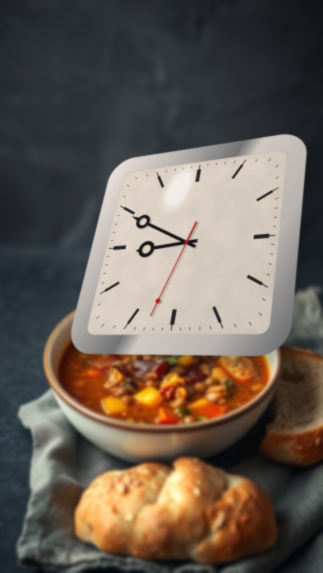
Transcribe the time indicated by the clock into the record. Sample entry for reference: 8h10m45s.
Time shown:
8h49m33s
